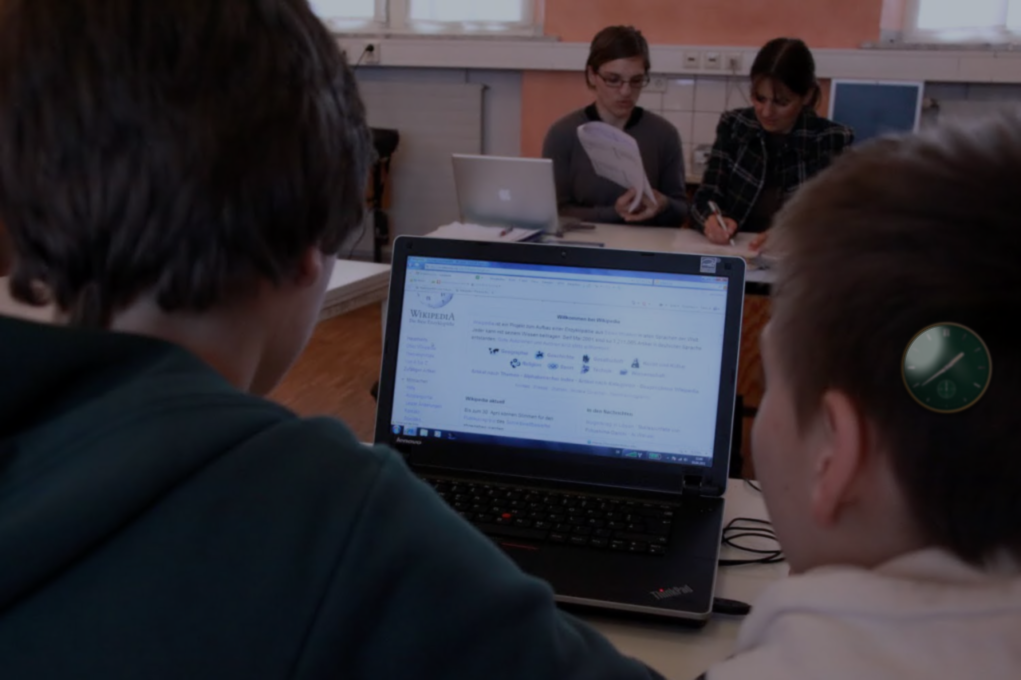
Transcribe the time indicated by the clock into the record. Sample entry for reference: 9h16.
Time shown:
1h39
